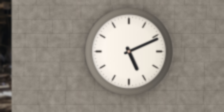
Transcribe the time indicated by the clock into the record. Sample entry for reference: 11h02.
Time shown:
5h11
